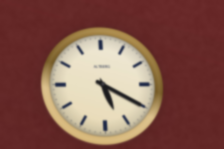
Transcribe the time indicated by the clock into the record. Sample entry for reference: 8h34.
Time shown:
5h20
